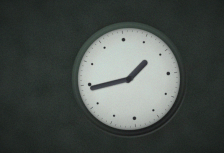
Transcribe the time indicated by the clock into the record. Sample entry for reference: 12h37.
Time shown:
1h44
